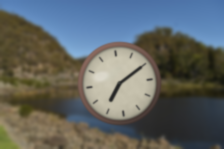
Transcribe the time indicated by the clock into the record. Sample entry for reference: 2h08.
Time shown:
7h10
